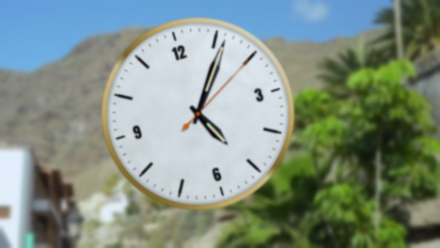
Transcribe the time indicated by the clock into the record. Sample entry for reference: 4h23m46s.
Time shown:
5h06m10s
